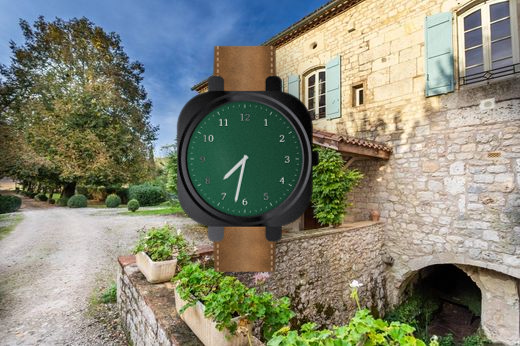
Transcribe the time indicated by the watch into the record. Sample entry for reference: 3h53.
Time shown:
7h32
